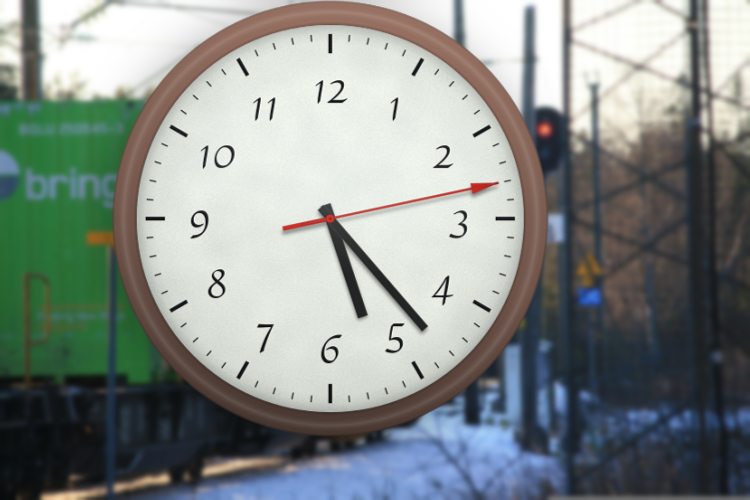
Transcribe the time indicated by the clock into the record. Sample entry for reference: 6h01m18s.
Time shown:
5h23m13s
